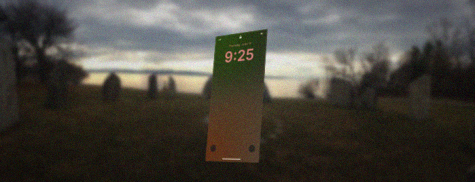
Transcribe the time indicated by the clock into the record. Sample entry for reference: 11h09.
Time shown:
9h25
